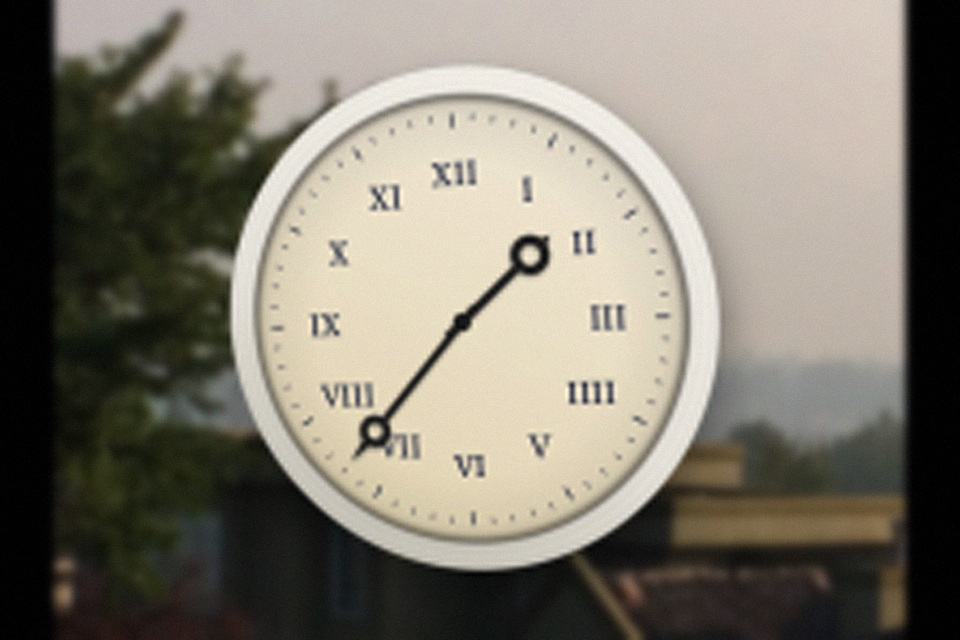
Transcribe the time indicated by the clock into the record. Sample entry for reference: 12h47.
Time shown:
1h37
